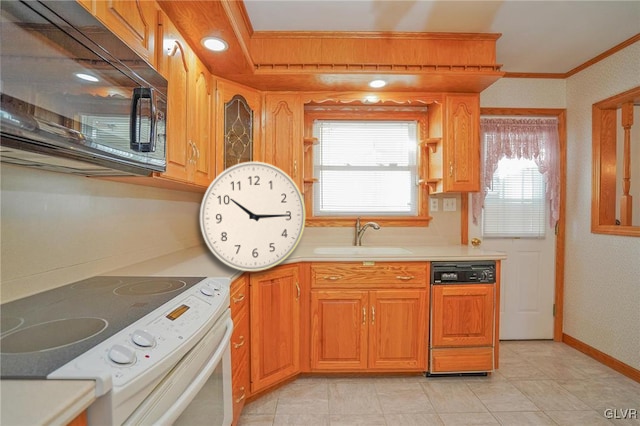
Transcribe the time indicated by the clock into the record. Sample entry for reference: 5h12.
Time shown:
10h15
